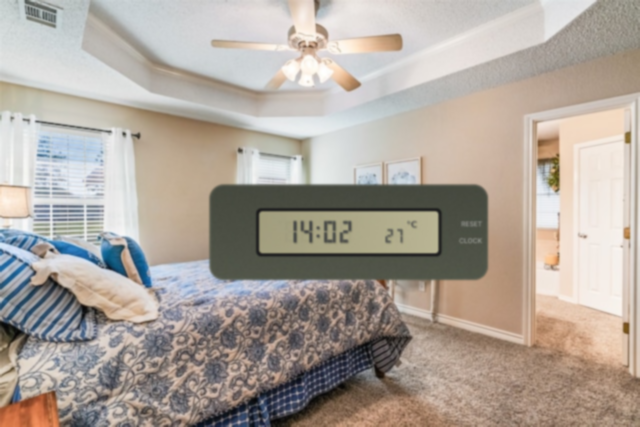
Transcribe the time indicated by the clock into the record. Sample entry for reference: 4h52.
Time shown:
14h02
